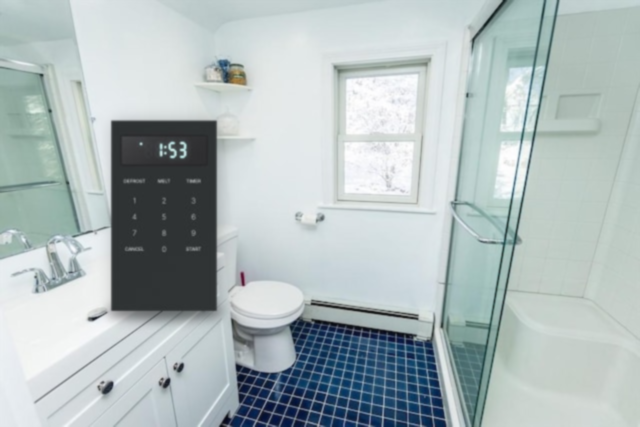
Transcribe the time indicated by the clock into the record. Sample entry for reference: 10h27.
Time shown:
1h53
